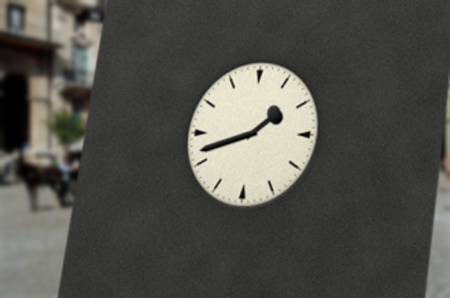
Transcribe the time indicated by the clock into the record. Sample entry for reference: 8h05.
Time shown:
1h42
